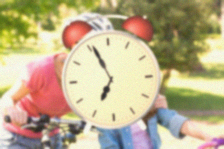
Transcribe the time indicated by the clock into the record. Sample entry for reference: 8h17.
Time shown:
6h56
